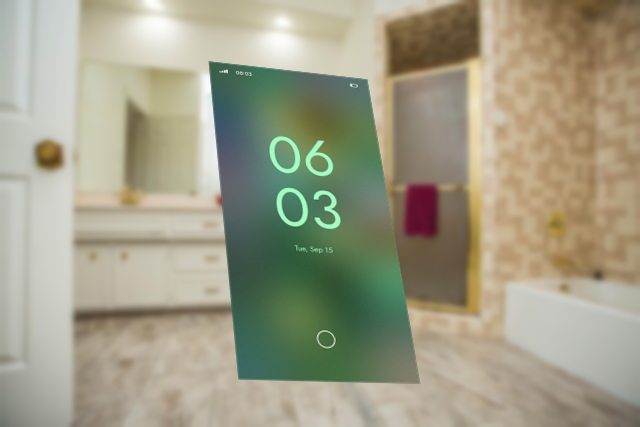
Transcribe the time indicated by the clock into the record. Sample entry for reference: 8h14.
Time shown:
6h03
